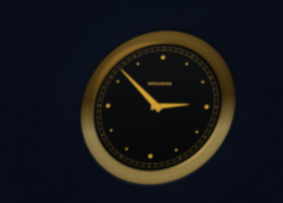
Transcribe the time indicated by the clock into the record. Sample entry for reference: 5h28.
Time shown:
2h52
